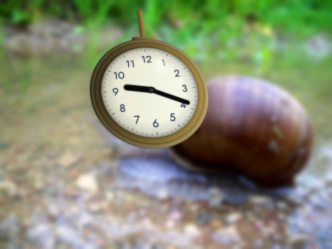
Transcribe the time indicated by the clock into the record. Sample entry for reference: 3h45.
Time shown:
9h19
